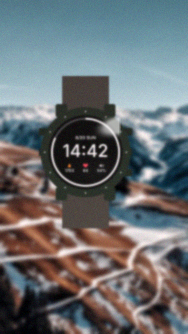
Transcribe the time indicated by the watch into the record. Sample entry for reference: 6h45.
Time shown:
14h42
